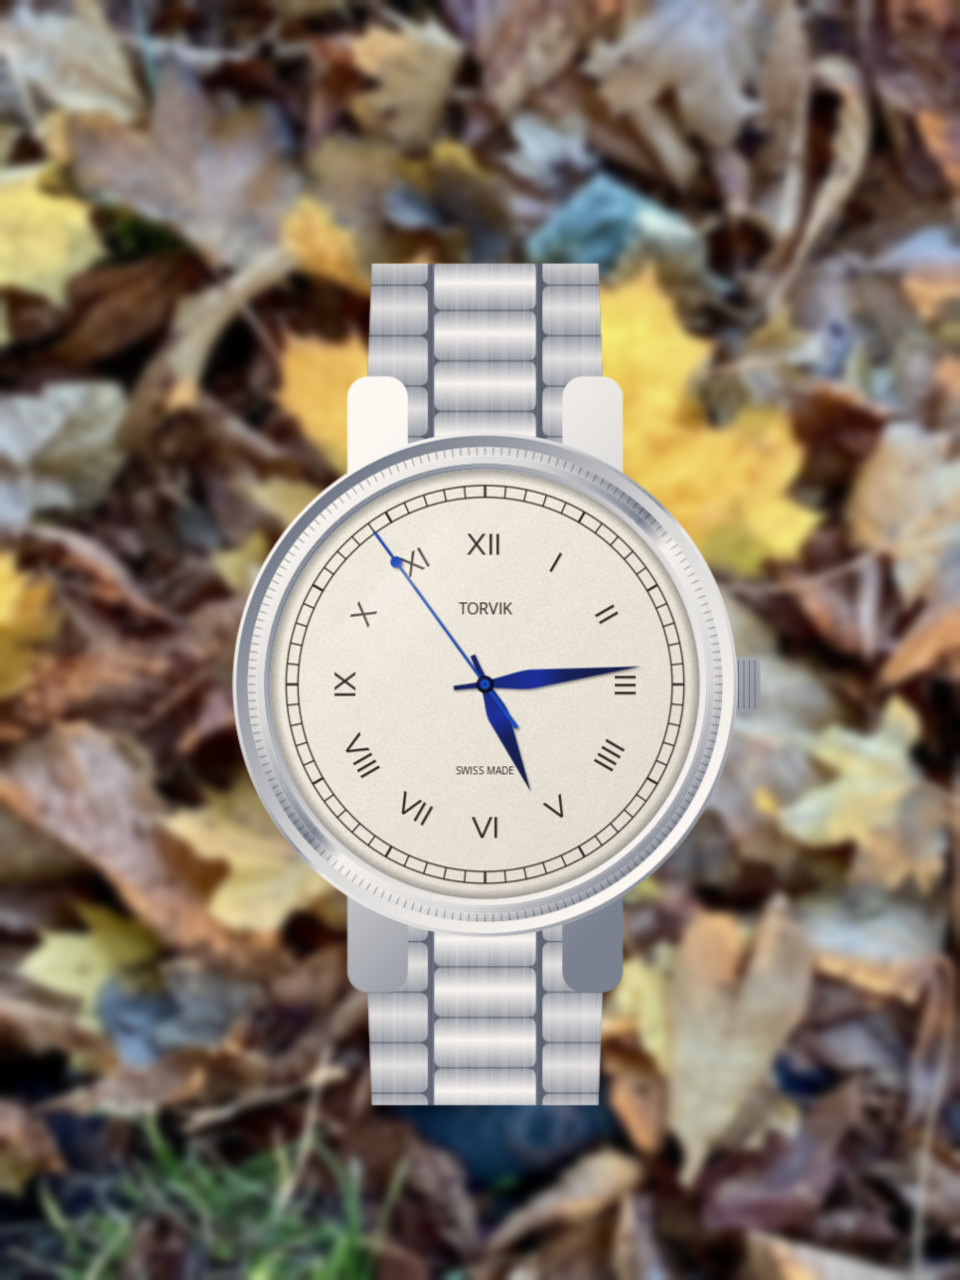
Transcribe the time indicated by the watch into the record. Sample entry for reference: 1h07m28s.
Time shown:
5h13m54s
